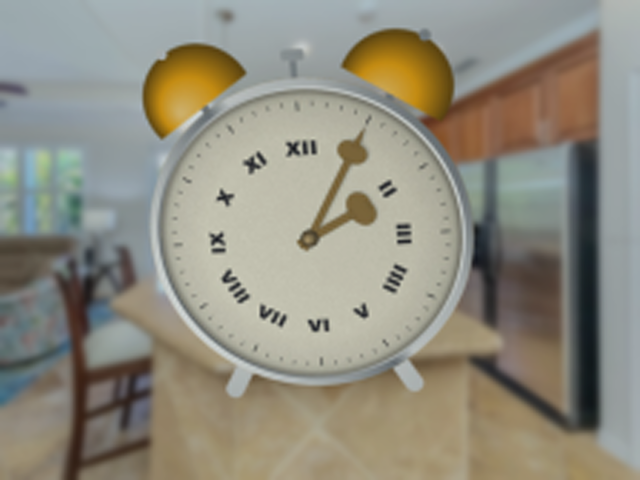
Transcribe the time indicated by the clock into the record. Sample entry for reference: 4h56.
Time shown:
2h05
